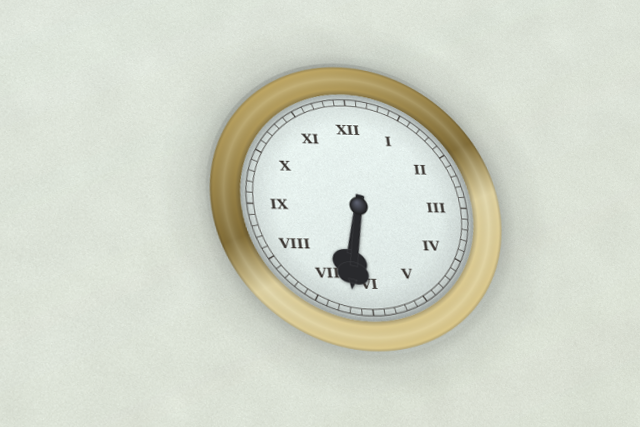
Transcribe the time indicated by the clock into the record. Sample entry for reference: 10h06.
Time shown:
6h32
